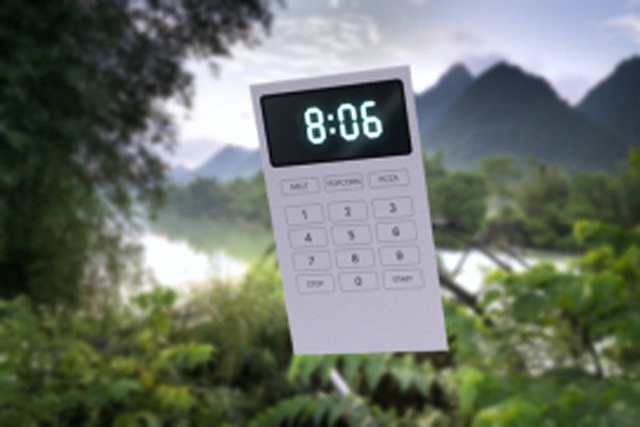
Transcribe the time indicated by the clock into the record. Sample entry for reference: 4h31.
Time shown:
8h06
